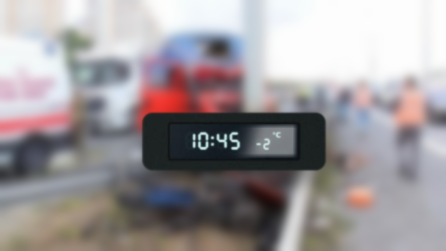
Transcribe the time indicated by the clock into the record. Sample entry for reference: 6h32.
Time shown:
10h45
